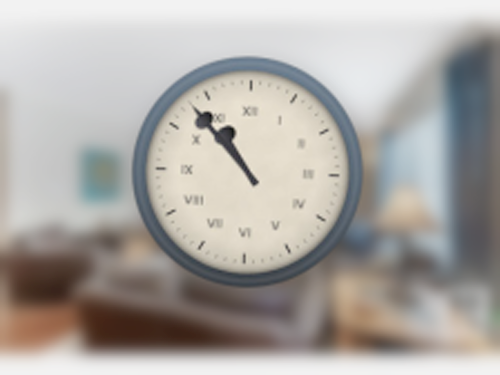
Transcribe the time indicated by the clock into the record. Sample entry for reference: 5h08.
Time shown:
10h53
